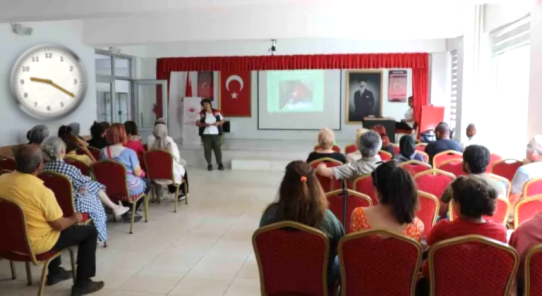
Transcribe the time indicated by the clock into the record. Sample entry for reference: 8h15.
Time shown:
9h20
